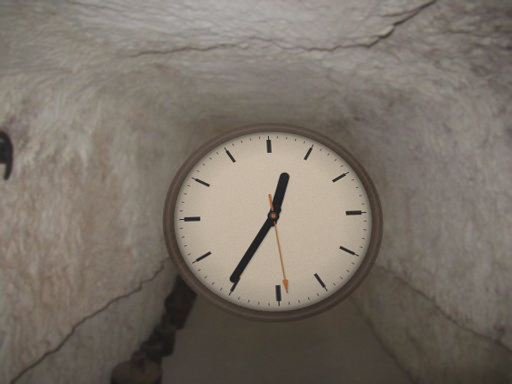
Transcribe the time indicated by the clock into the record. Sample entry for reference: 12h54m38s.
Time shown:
12h35m29s
